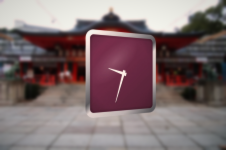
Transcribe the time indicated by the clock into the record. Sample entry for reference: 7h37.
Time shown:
9h33
